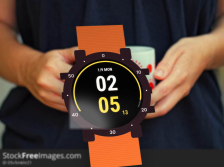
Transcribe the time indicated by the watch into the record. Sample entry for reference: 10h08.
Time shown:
2h05
